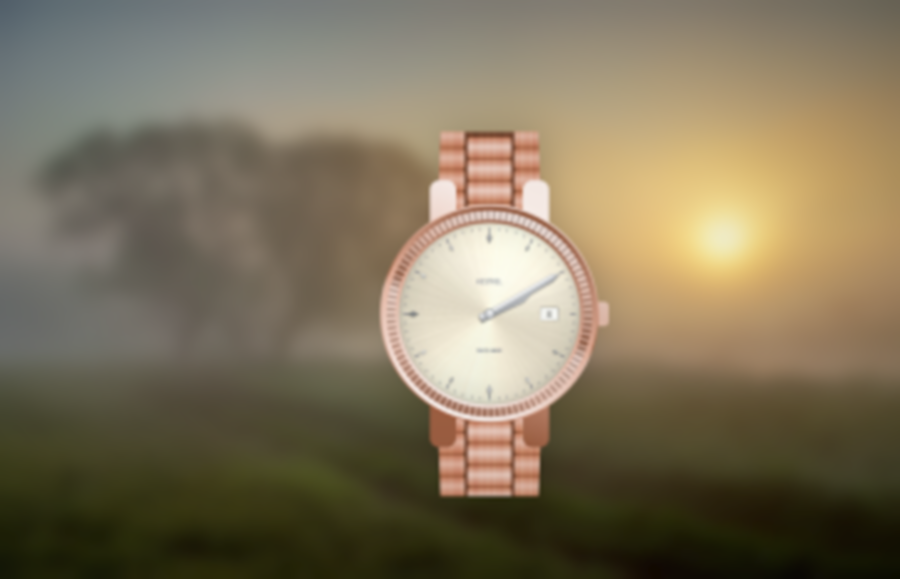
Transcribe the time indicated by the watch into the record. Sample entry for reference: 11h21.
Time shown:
2h10
